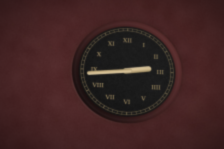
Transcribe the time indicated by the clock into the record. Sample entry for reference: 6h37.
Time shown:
2h44
